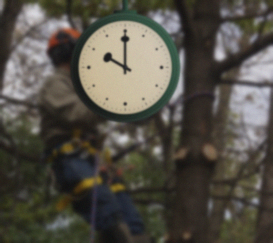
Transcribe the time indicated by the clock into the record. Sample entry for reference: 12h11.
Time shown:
10h00
